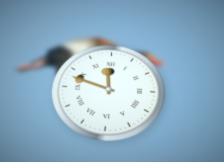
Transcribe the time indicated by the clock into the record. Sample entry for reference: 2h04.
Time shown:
11h48
